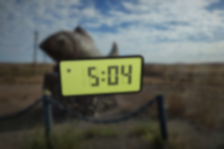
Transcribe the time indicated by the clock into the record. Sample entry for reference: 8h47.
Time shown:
5h04
